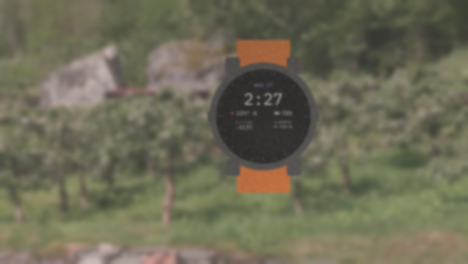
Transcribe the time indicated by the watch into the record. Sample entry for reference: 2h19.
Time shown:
2h27
